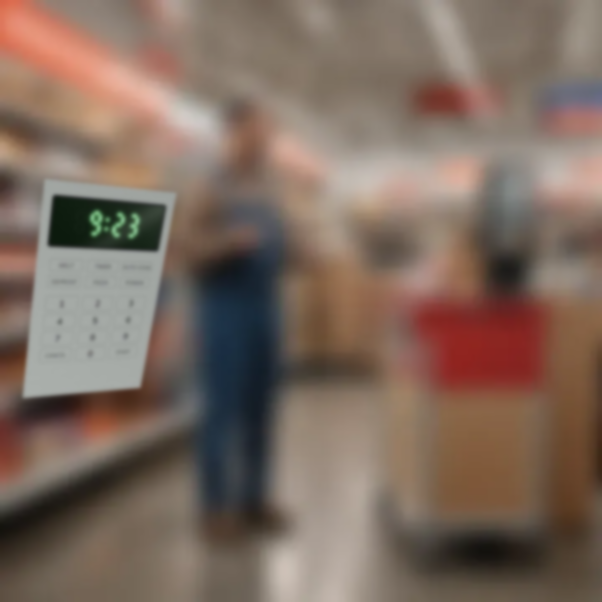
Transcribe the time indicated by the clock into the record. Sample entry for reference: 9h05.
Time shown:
9h23
